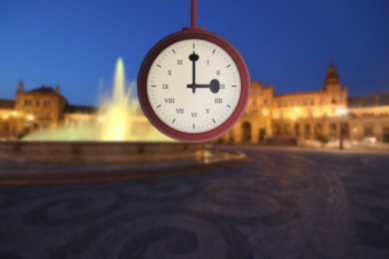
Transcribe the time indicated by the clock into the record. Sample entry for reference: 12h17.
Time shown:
3h00
